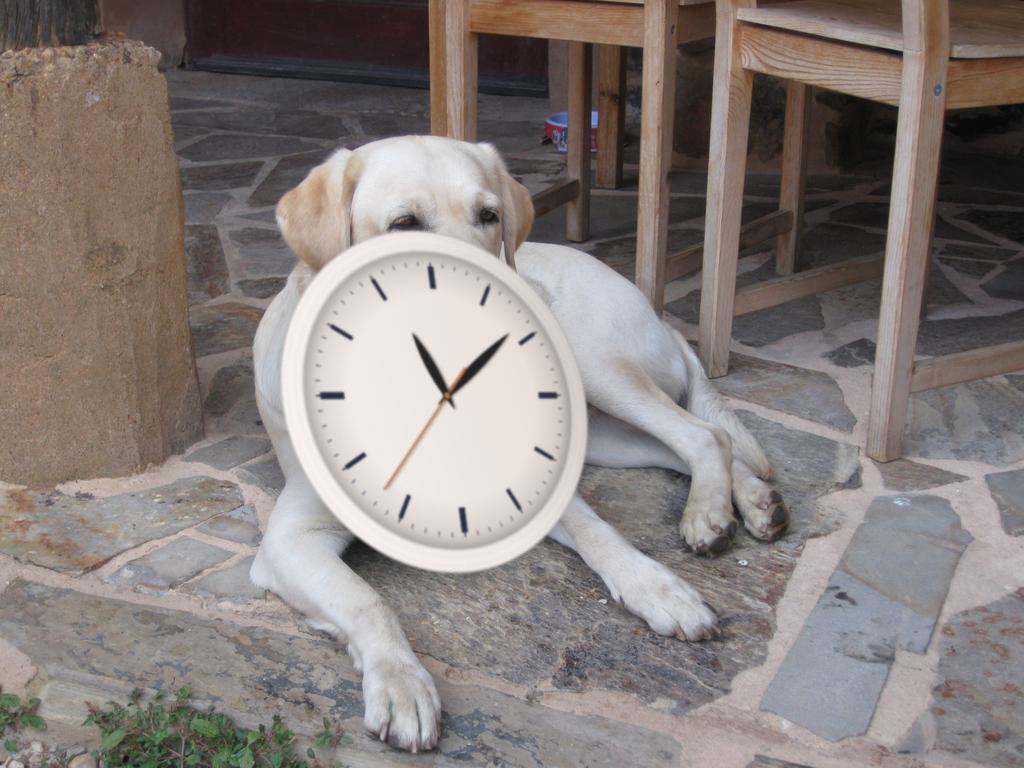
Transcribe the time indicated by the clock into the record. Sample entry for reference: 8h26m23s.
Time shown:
11h08m37s
